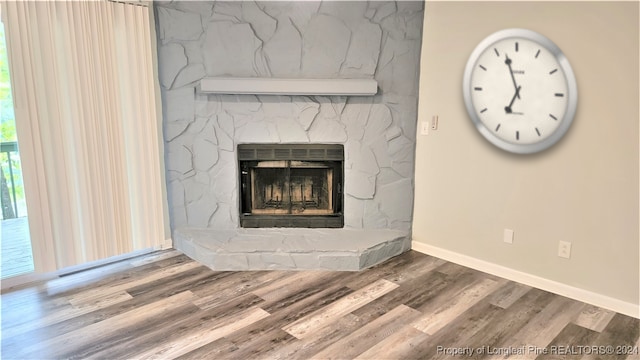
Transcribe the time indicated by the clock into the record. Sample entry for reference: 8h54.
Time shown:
6h57
